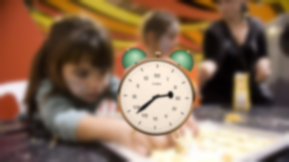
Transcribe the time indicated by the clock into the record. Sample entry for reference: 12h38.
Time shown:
2h38
